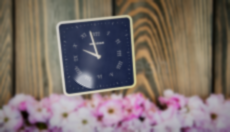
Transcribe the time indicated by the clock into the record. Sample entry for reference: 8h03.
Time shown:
9h58
